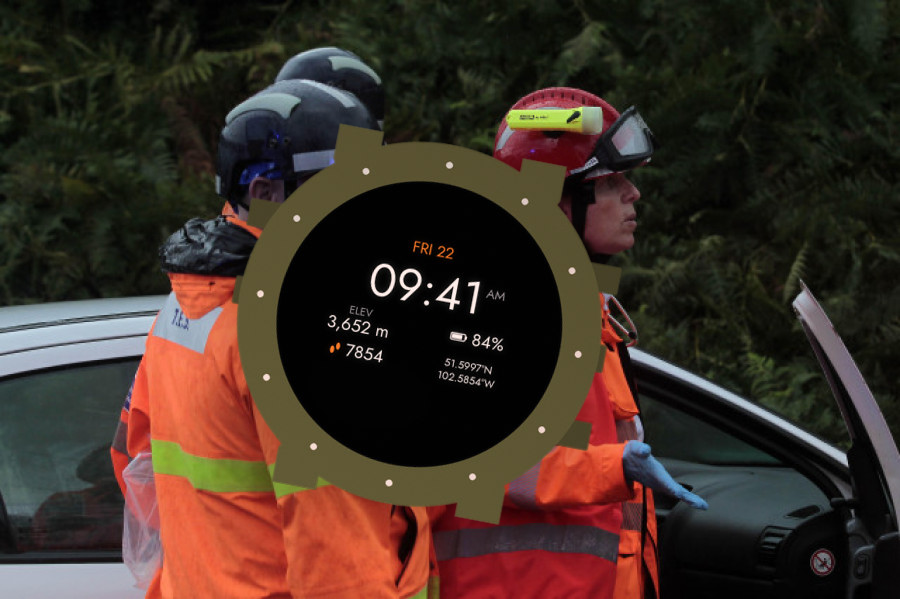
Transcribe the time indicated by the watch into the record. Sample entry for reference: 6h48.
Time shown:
9h41
